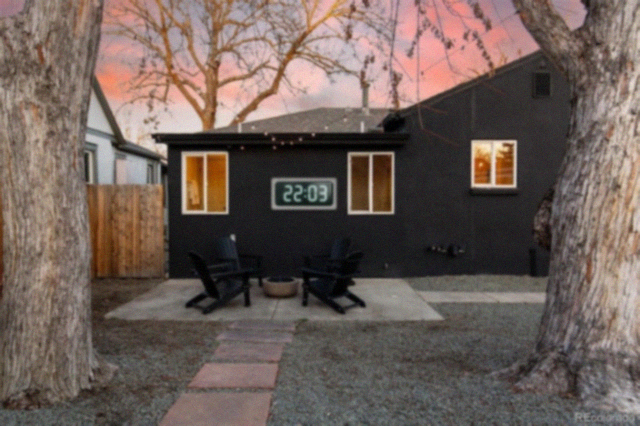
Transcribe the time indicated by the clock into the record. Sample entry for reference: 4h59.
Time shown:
22h03
